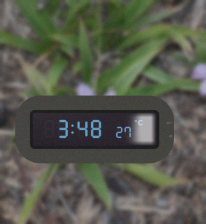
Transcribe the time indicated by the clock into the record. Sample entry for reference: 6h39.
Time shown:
3h48
